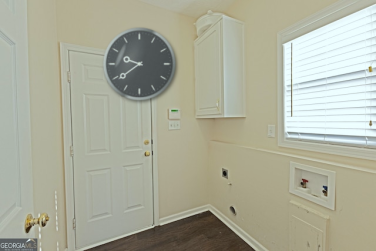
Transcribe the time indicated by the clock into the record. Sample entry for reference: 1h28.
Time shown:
9h39
